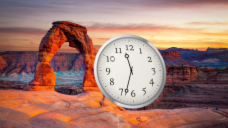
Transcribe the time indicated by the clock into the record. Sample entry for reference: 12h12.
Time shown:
11h33
